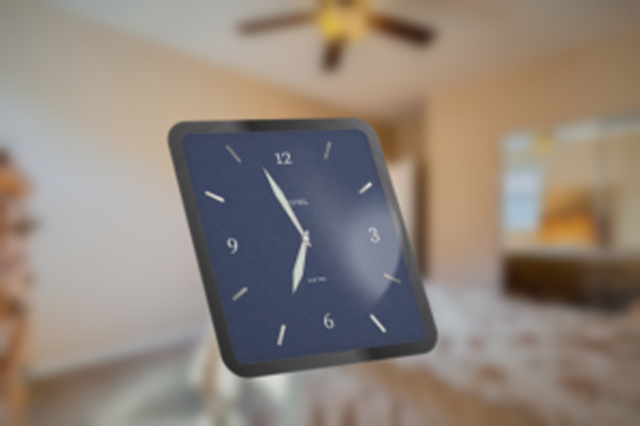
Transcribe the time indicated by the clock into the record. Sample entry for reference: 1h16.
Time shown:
6h57
